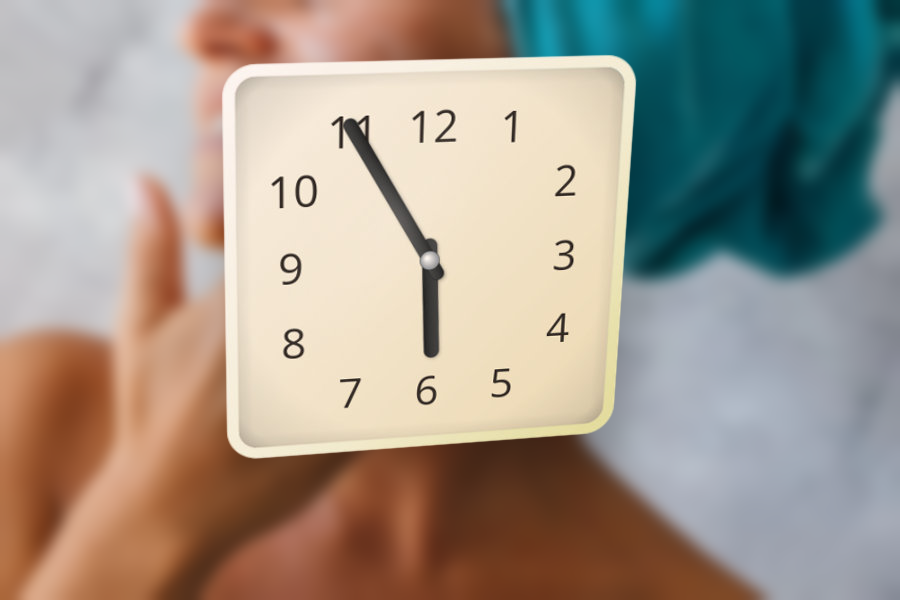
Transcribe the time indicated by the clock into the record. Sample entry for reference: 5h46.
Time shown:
5h55
